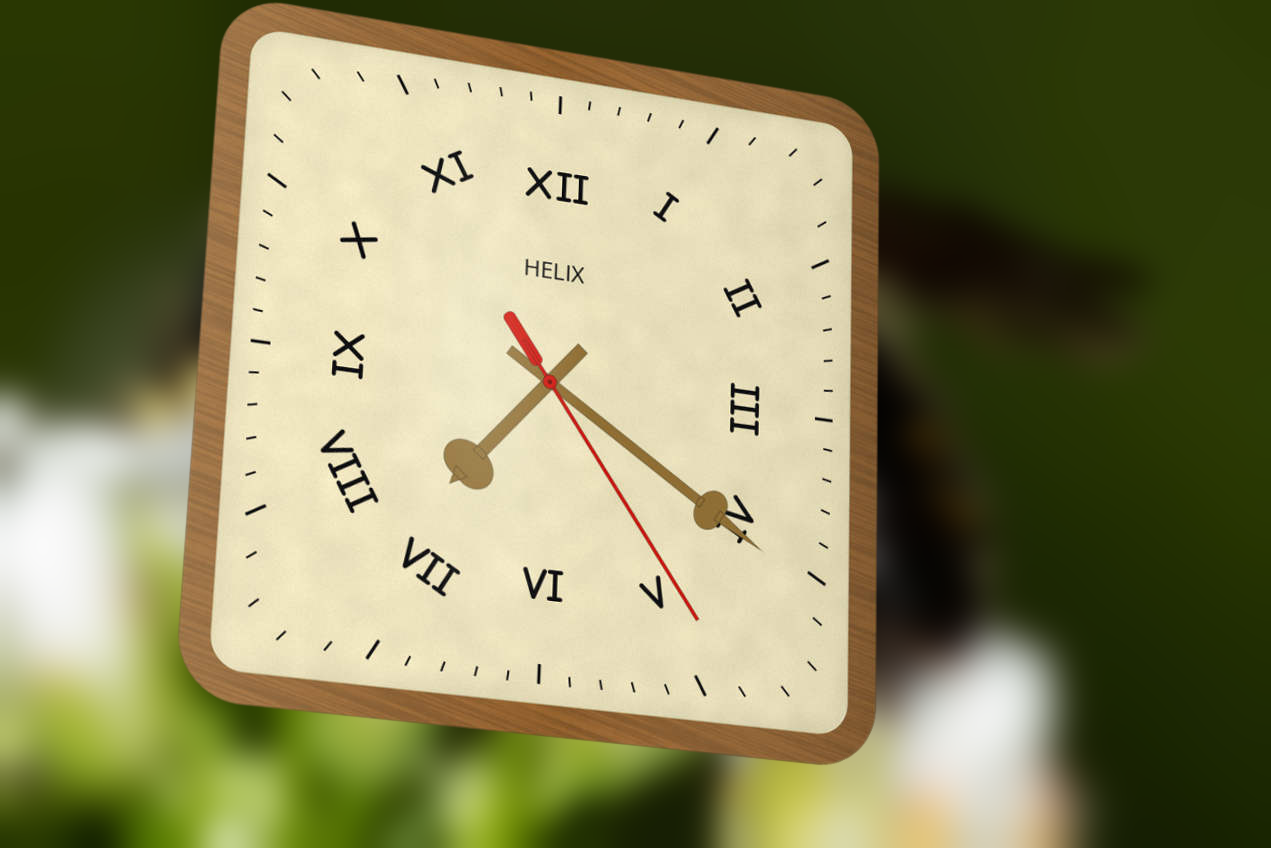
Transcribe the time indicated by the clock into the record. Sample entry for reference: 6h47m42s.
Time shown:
7h20m24s
